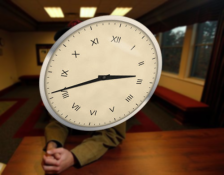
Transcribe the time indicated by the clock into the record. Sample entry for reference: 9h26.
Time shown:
2h41
